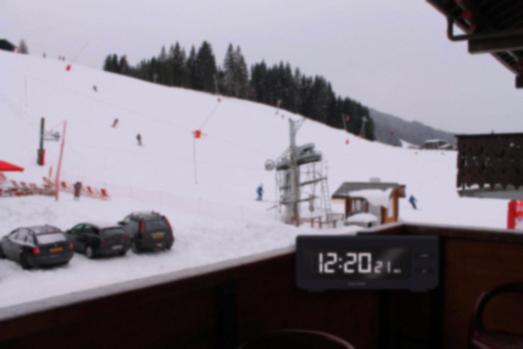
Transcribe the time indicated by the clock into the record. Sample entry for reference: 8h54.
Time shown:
12h20
